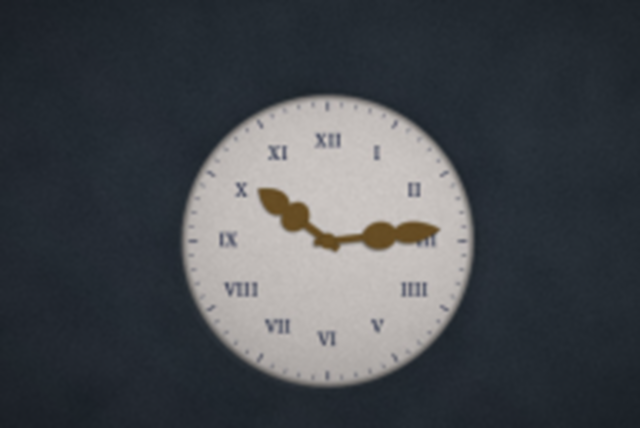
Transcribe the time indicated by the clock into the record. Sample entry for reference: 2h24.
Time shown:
10h14
